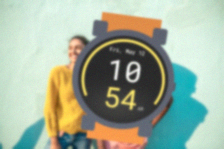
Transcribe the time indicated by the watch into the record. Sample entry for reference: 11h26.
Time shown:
10h54
